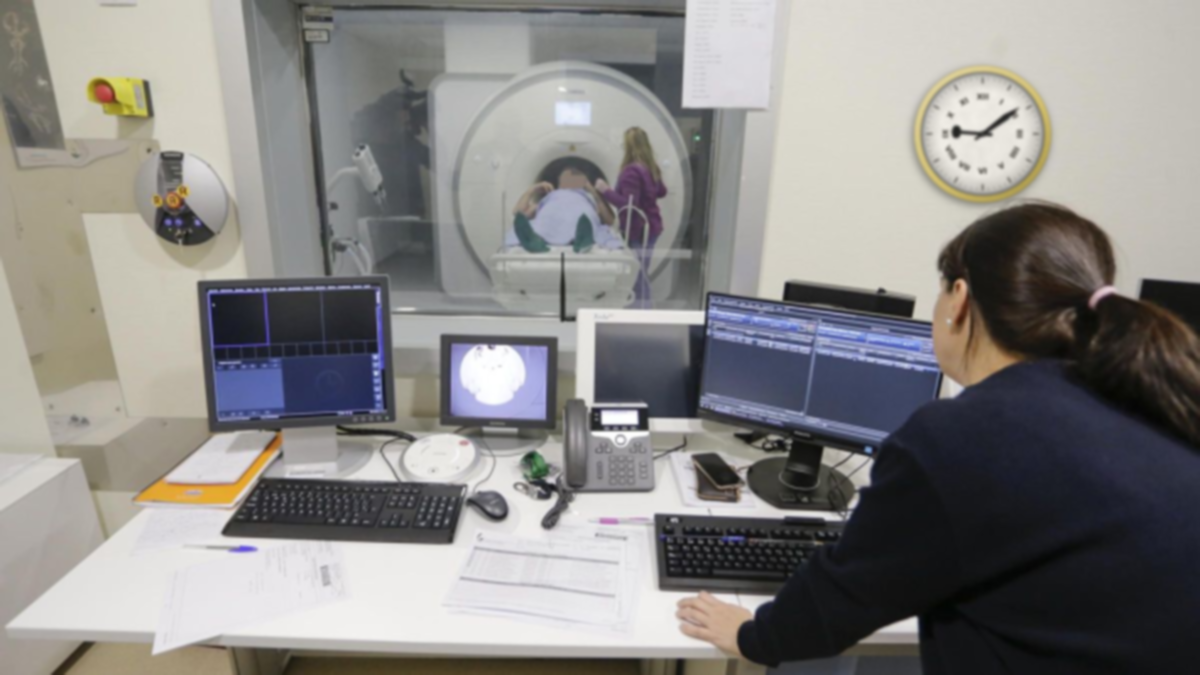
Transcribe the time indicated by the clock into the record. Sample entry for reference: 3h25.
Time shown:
9h09
